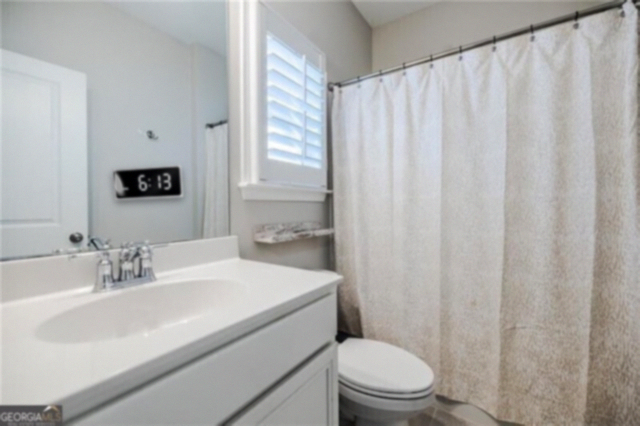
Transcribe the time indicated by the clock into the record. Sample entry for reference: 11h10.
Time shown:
6h13
